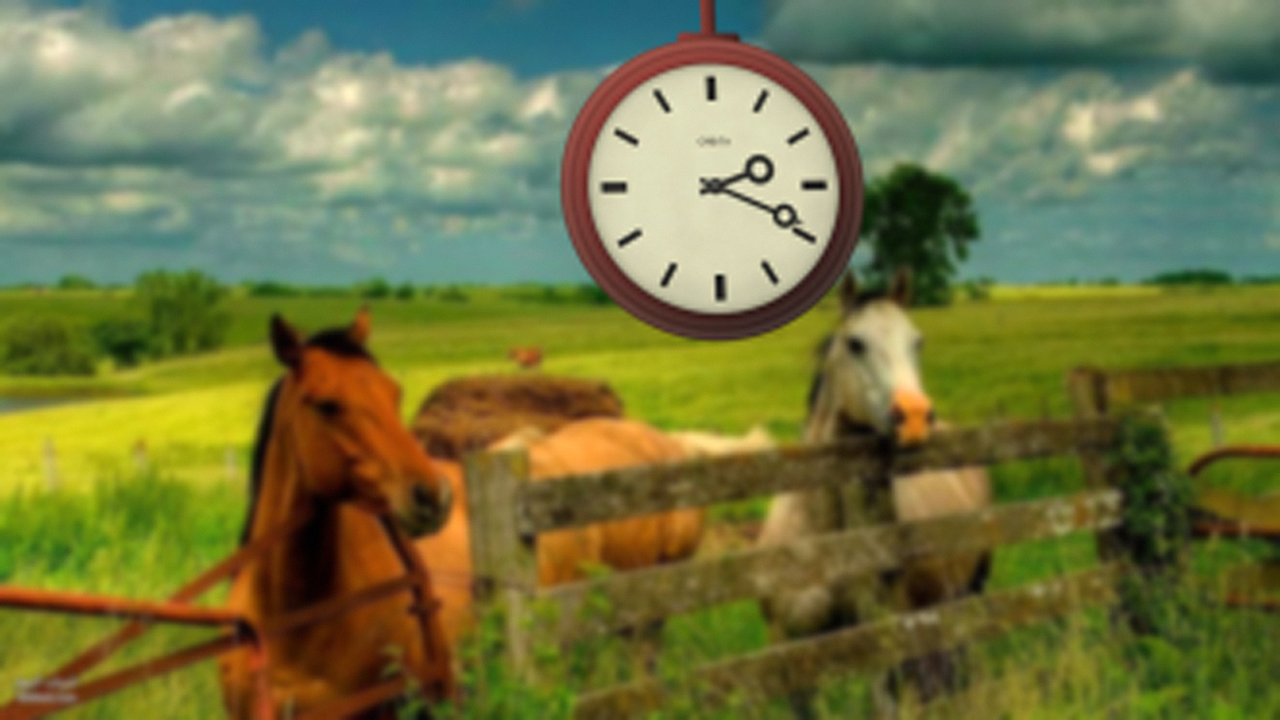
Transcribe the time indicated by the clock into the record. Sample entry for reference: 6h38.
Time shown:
2h19
